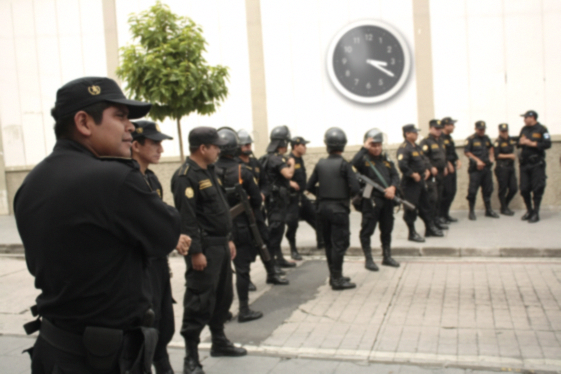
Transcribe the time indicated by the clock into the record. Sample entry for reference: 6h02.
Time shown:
3h20
